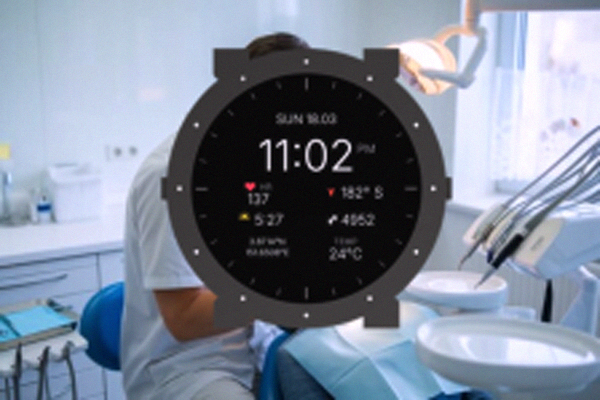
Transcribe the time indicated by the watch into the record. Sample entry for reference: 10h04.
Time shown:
11h02
